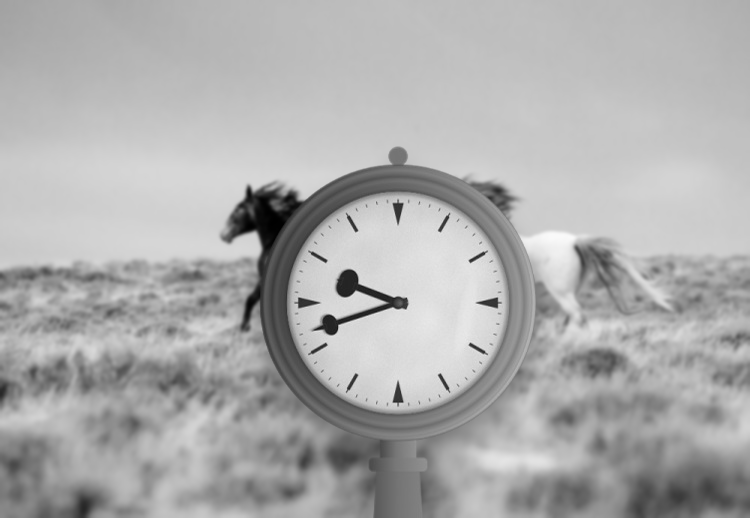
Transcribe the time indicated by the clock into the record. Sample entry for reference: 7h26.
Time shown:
9h42
